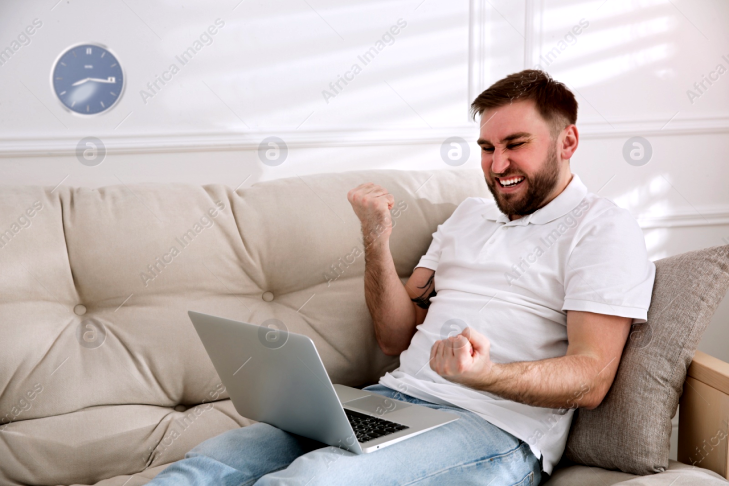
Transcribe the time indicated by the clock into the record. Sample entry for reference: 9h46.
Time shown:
8h16
